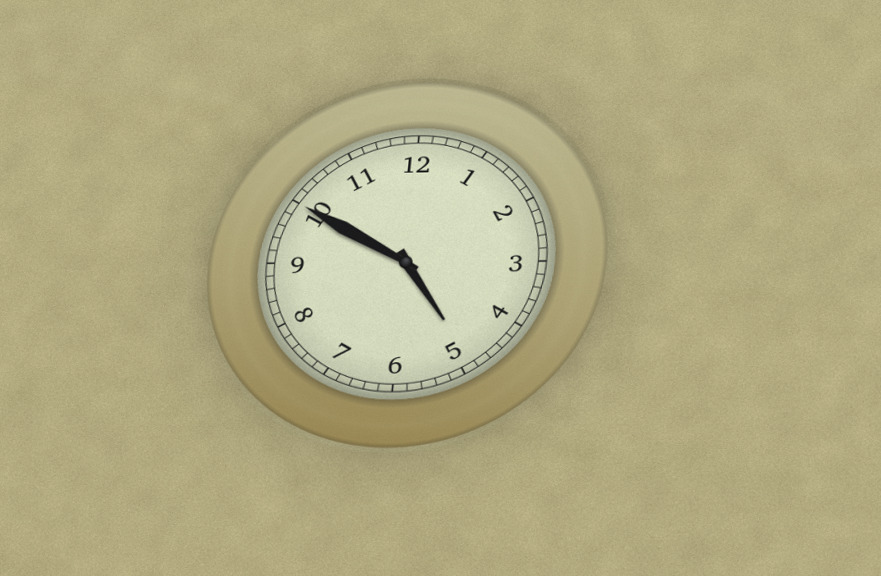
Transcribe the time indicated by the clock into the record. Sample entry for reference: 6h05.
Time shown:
4h50
